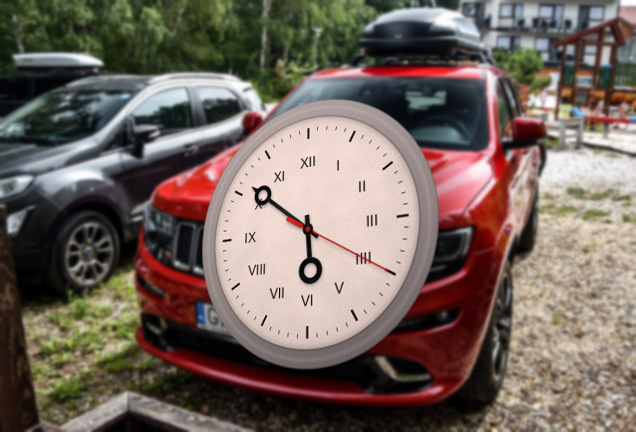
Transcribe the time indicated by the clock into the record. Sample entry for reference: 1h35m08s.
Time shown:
5h51m20s
